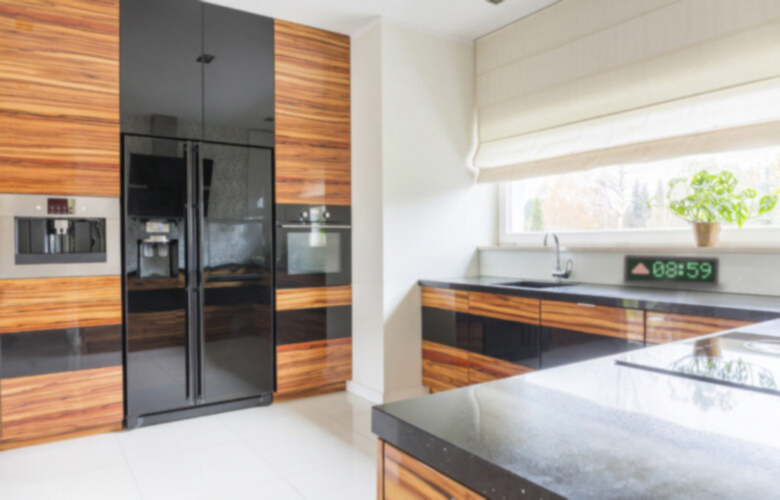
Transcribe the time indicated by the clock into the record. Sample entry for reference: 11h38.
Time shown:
8h59
